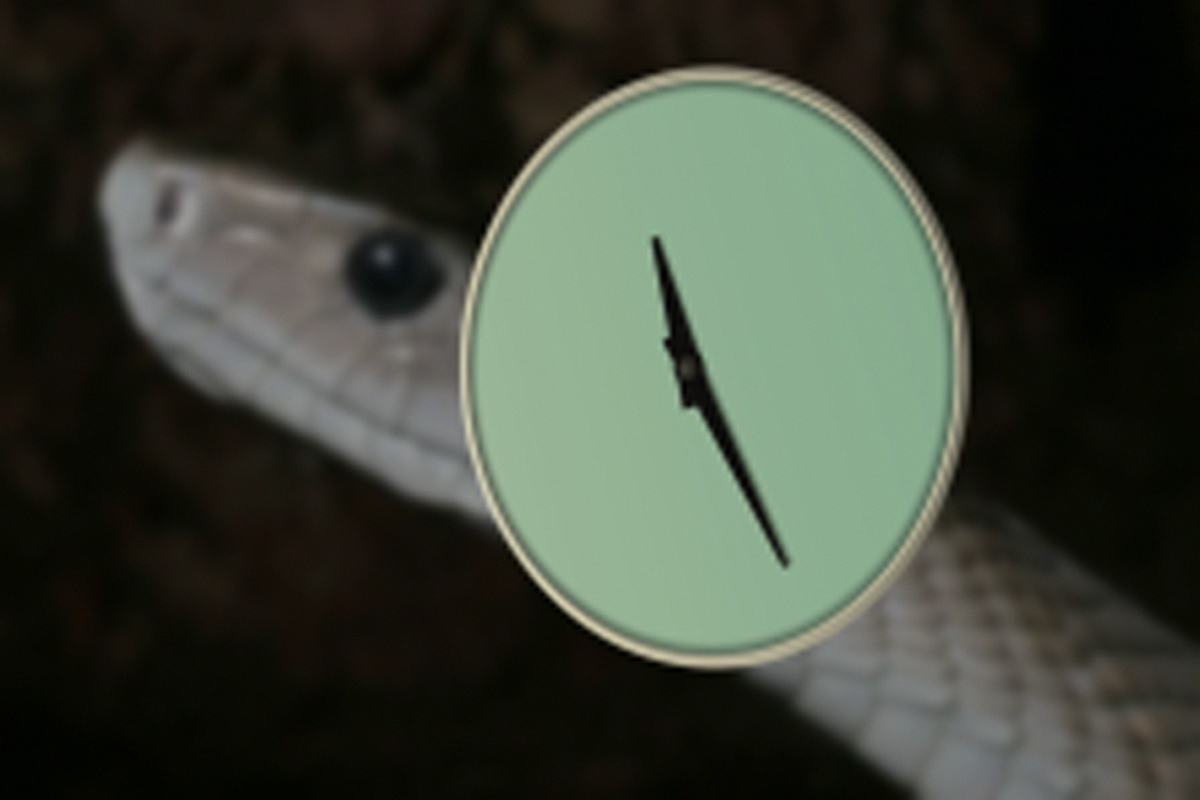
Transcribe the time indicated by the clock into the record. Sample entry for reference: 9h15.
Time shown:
11h25
